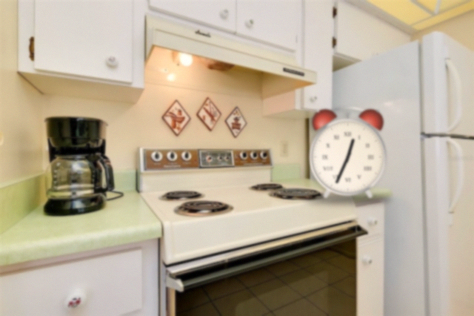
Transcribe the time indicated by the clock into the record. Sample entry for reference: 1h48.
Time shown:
12h34
